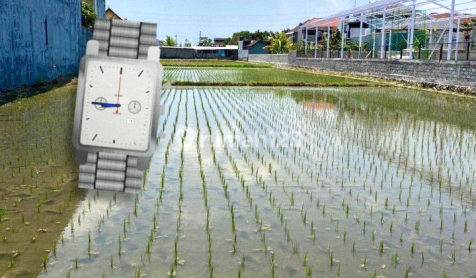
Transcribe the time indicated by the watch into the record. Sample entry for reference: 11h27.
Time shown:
8h45
